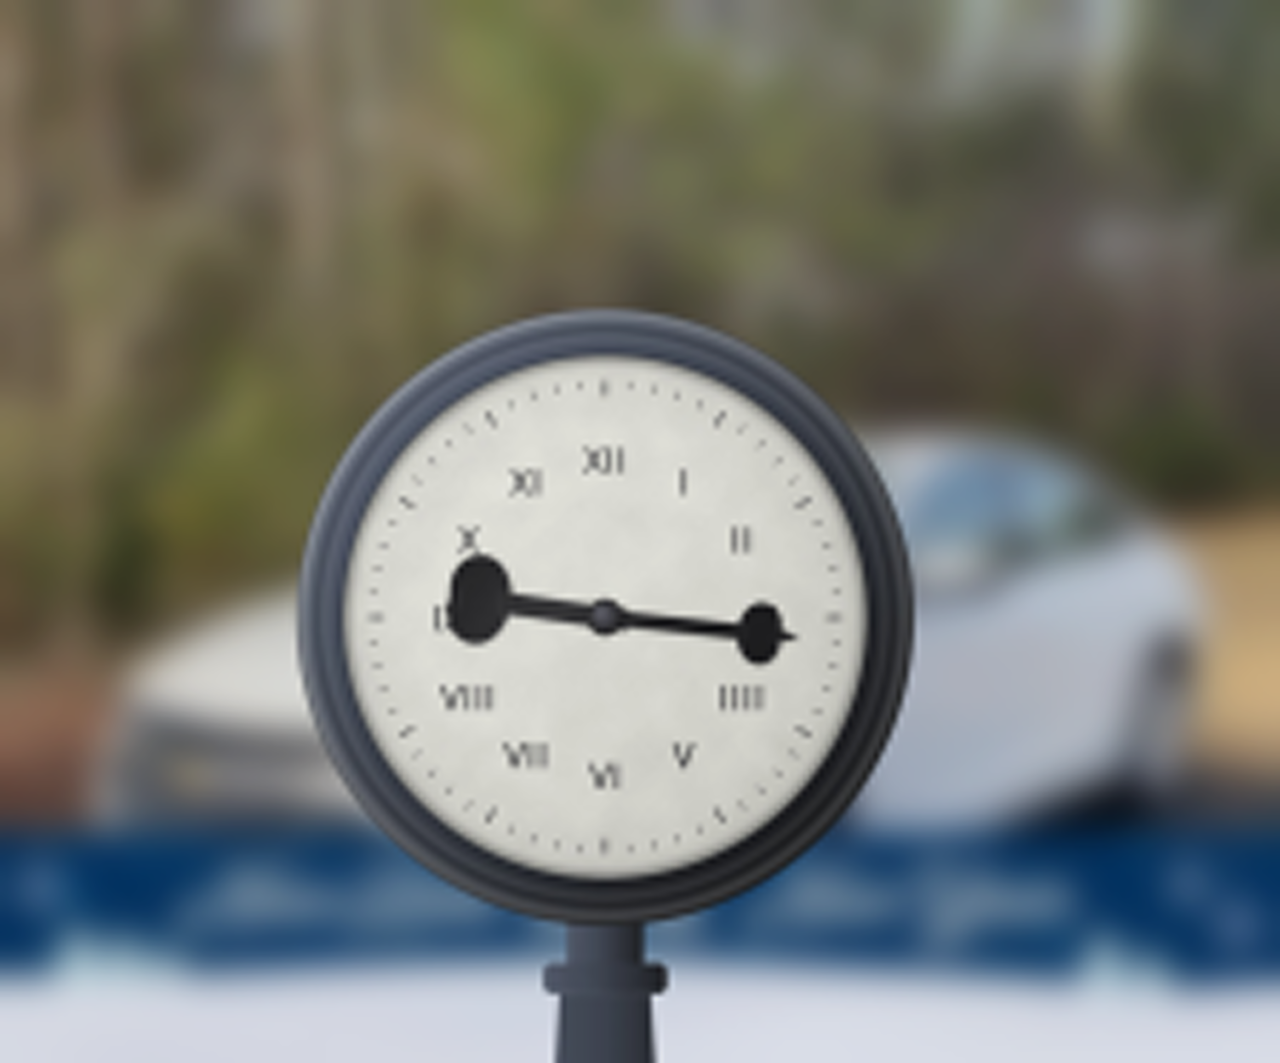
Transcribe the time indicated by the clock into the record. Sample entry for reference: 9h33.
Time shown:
9h16
